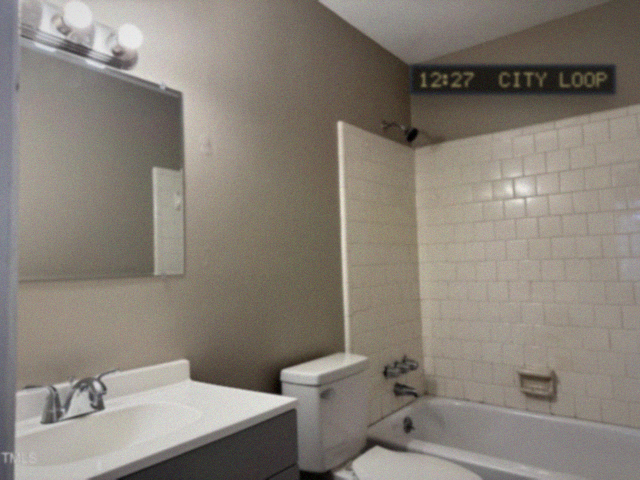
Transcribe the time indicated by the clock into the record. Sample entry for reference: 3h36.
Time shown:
12h27
